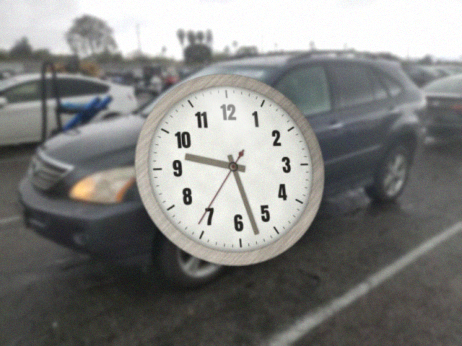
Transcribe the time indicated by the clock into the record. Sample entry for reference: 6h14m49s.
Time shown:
9h27m36s
